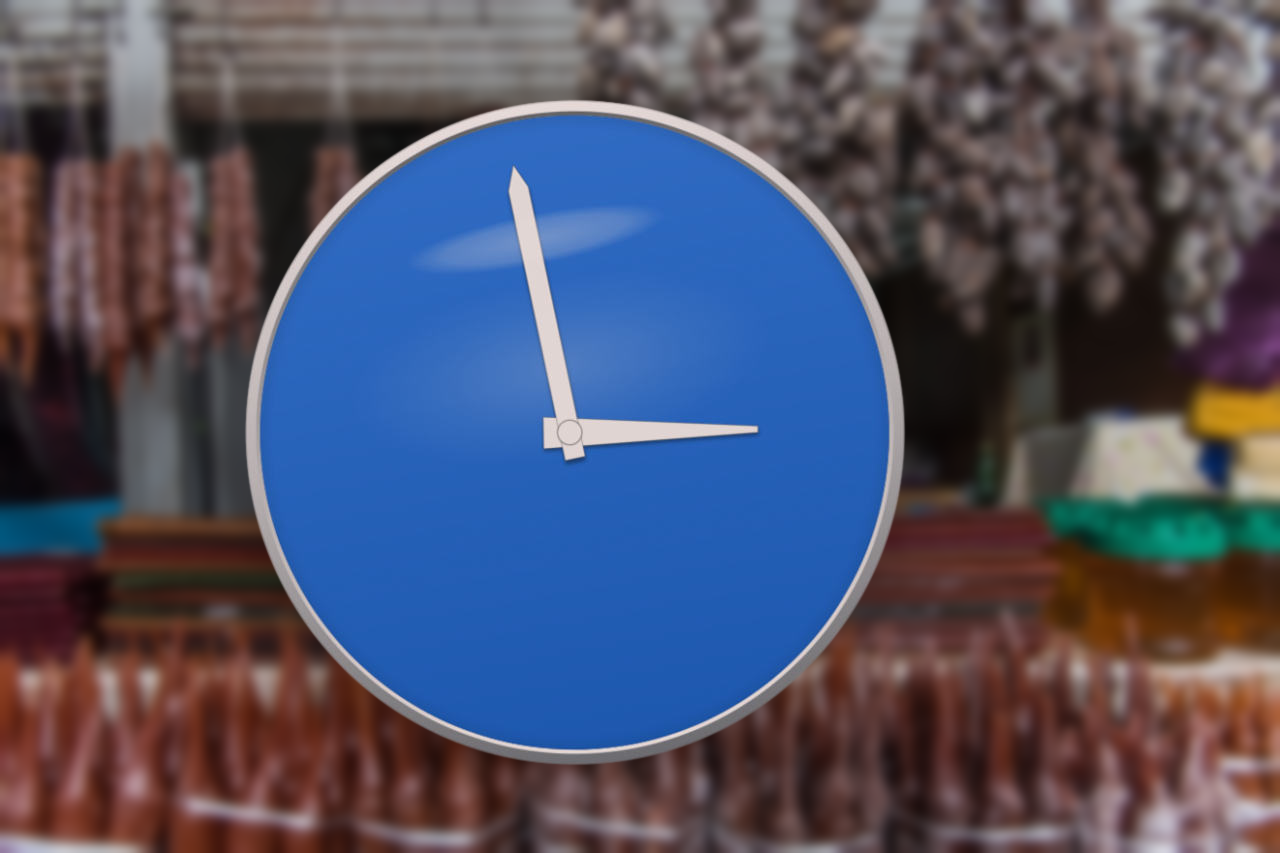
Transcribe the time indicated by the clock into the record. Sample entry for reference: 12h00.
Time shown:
2h58
